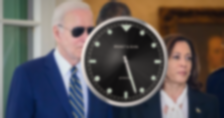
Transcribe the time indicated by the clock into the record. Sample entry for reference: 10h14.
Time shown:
5h27
